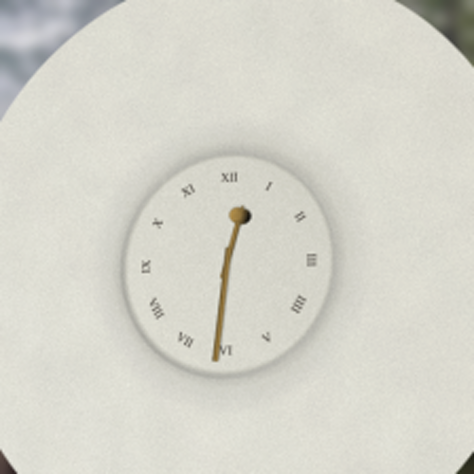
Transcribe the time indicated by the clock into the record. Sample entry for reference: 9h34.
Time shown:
12h31
